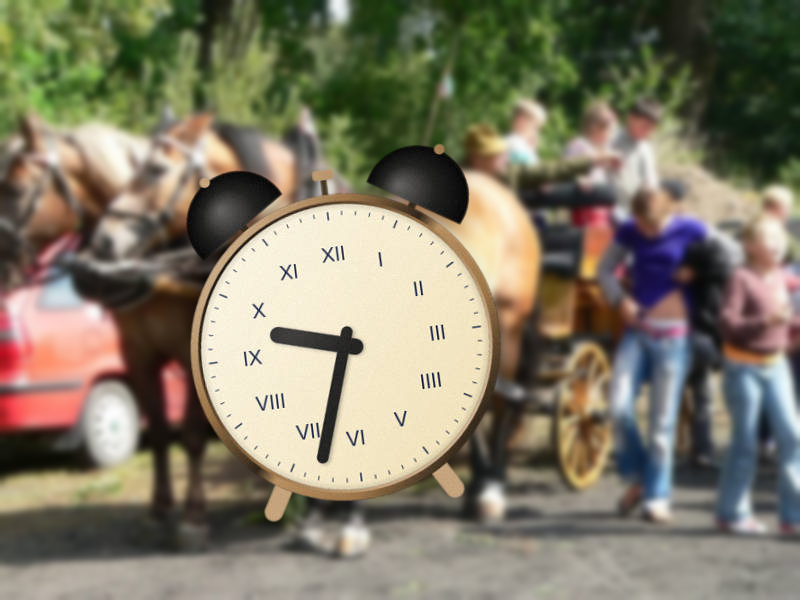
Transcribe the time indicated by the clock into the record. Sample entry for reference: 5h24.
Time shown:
9h33
